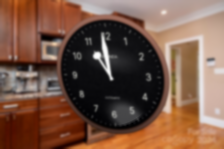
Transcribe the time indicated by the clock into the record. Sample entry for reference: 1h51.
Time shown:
10h59
